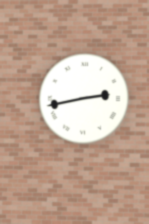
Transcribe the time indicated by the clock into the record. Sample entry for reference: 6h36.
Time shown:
2h43
